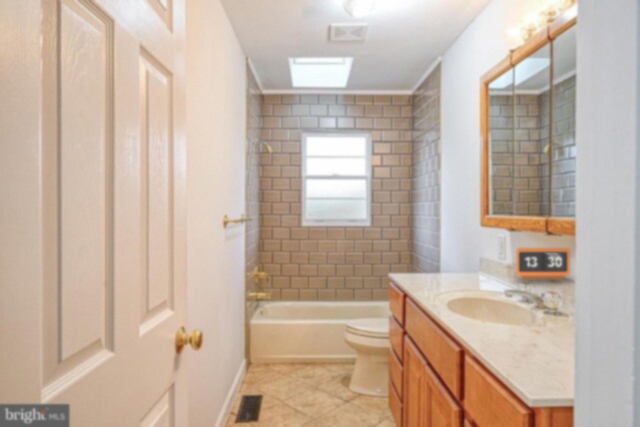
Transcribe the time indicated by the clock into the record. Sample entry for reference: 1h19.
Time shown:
13h30
